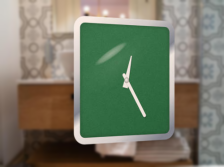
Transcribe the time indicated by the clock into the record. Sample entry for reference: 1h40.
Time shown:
12h25
